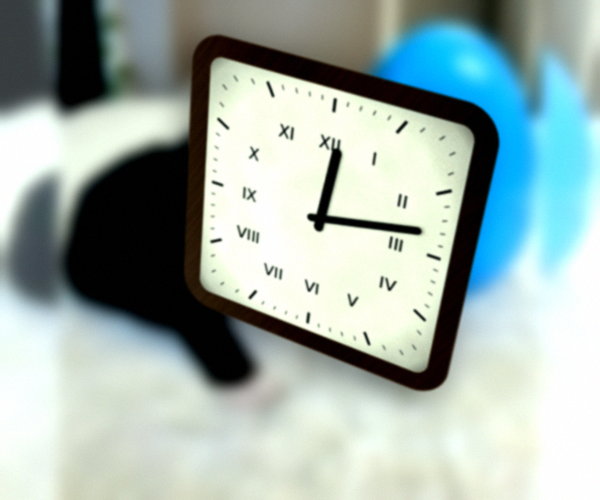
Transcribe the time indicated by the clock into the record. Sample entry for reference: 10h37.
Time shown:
12h13
